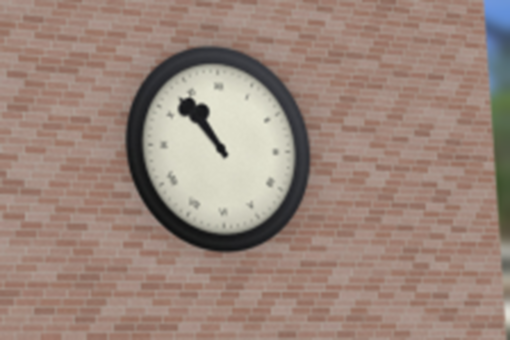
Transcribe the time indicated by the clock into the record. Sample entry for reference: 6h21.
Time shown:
10h53
